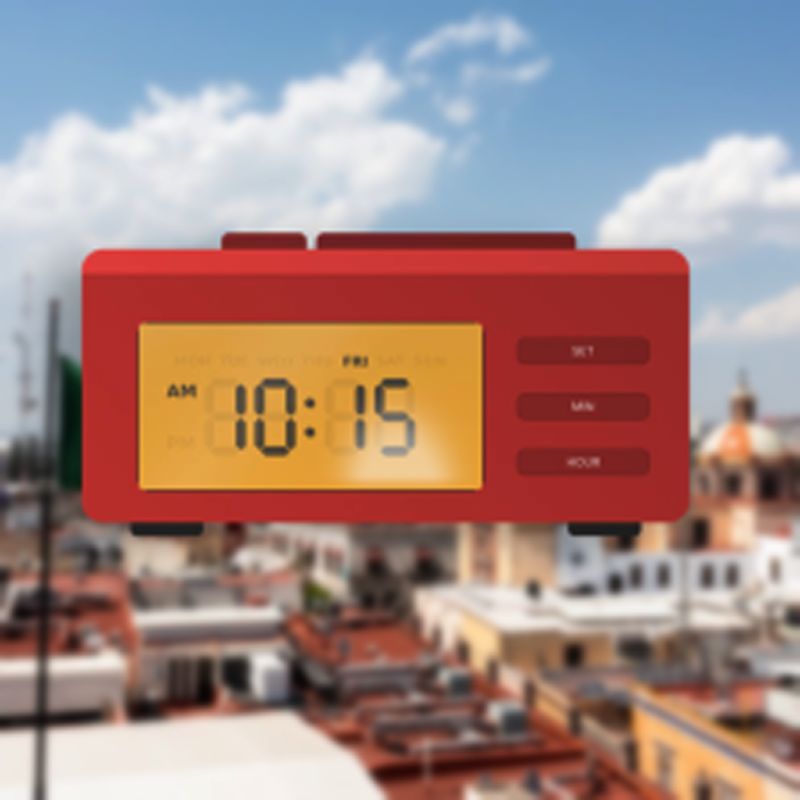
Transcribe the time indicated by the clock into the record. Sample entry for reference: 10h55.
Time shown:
10h15
